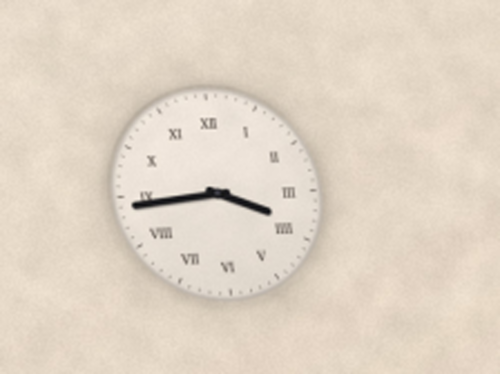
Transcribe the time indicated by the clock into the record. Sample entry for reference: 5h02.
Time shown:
3h44
